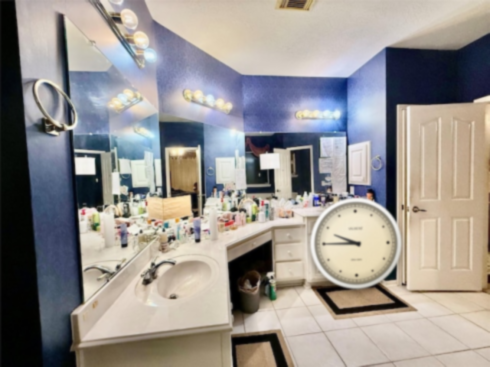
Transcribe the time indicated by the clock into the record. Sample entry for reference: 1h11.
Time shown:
9h45
